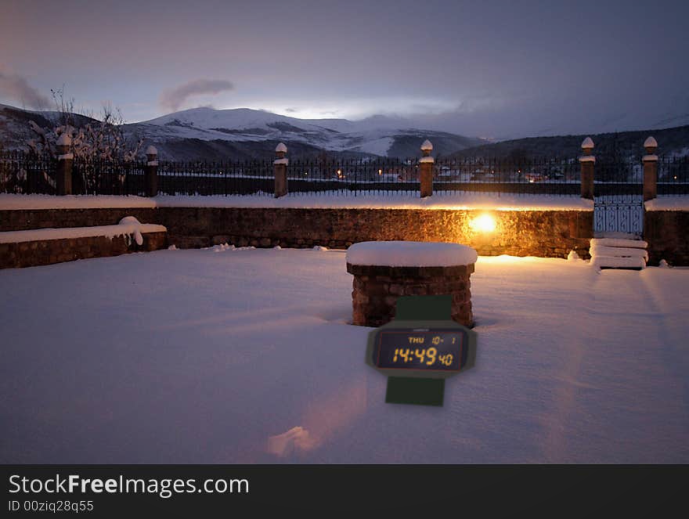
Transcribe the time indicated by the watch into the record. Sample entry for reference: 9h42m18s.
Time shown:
14h49m40s
